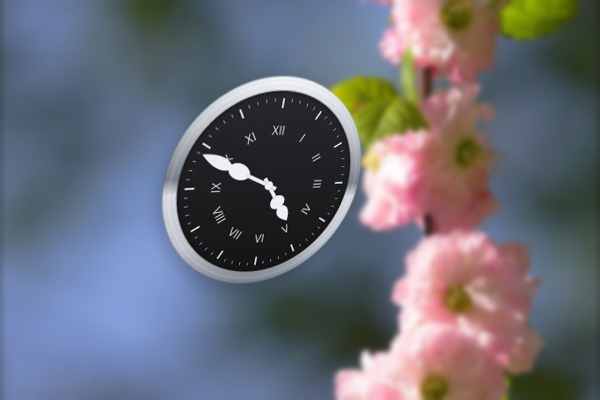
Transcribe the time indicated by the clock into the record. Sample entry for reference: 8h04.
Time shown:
4h49
